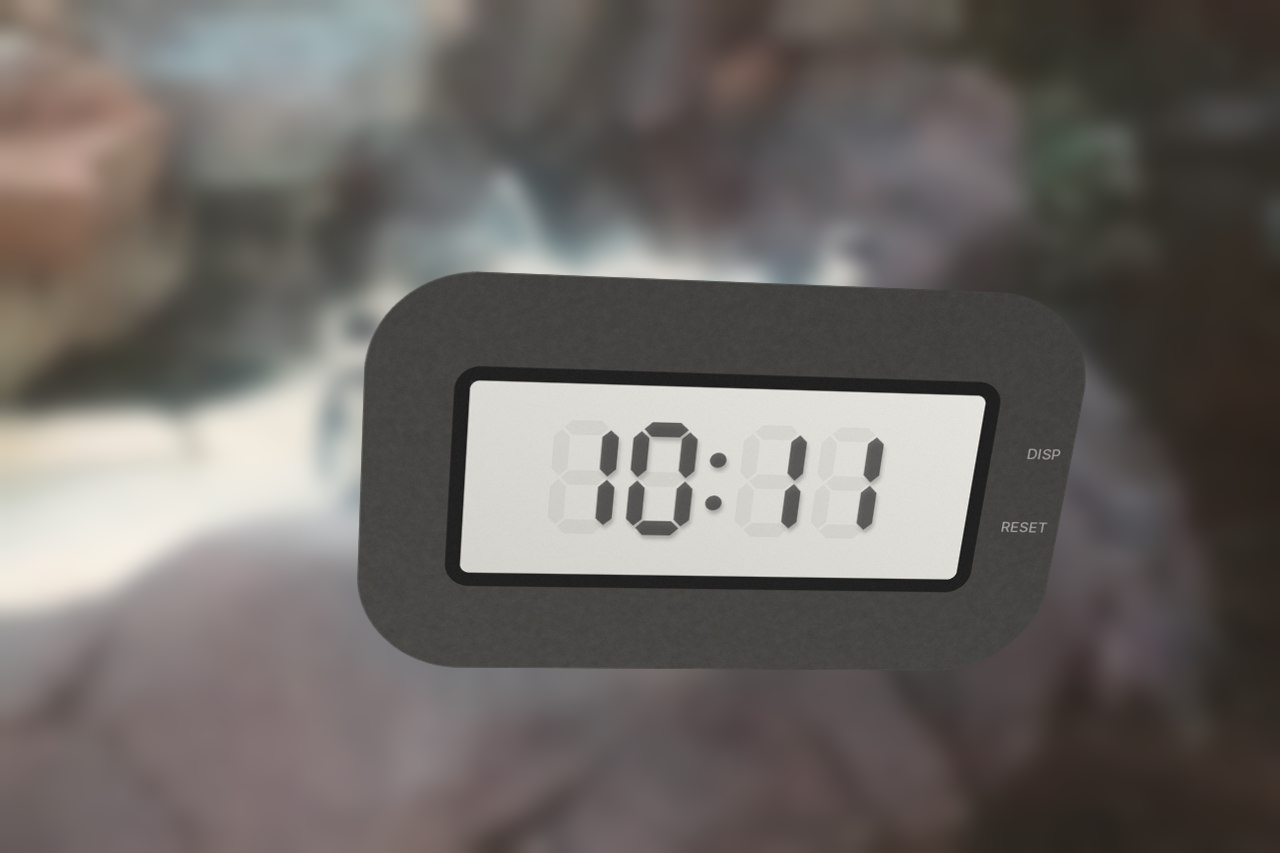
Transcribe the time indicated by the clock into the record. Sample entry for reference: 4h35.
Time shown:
10h11
